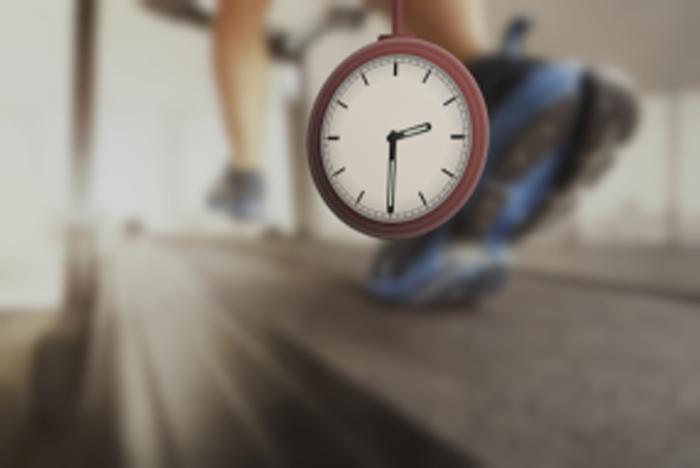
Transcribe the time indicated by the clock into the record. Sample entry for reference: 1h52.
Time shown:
2h30
